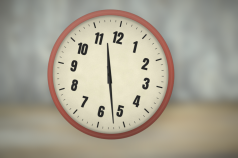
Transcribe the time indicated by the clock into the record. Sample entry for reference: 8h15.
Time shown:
11h27
